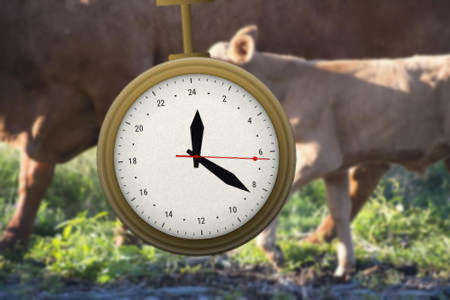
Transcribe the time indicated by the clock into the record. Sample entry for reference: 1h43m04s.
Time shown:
0h21m16s
